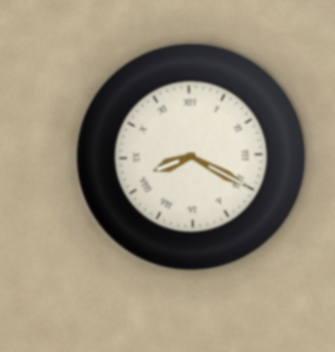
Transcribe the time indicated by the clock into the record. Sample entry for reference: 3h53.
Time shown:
8h20
